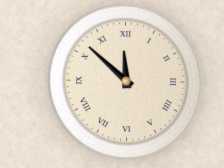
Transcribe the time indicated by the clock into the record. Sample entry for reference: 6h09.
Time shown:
11h52
